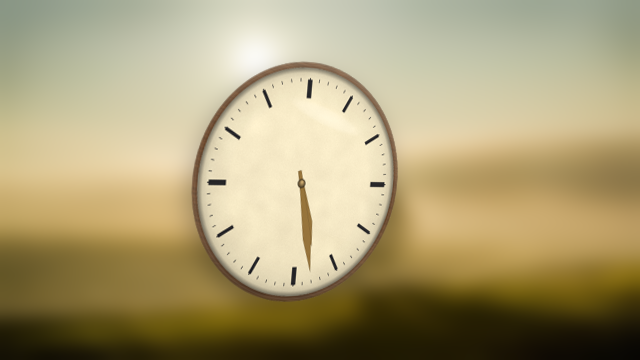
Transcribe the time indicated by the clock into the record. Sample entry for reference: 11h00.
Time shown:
5h28
